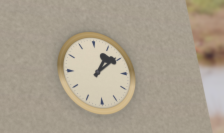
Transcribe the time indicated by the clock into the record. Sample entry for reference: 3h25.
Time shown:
1h09
